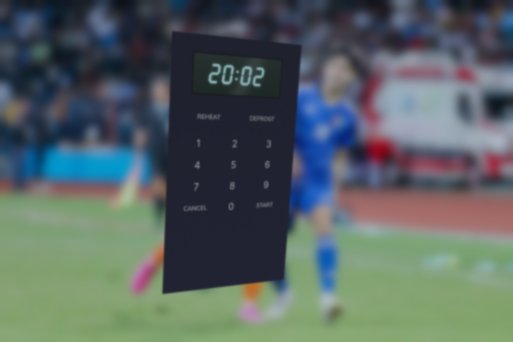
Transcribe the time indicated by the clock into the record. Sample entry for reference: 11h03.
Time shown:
20h02
